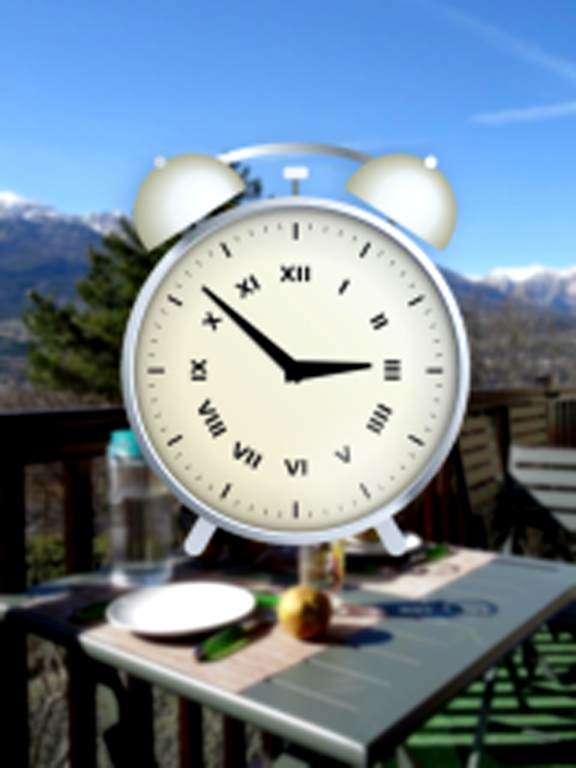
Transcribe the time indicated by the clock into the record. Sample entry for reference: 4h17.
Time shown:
2h52
